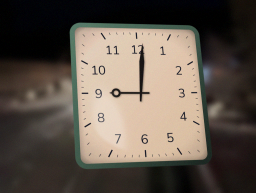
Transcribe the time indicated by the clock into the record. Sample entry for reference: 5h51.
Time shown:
9h01
